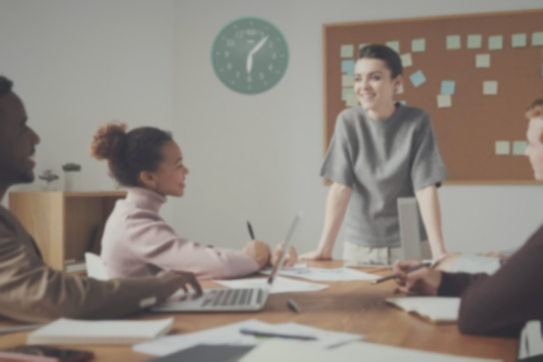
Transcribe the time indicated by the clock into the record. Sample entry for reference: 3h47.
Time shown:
6h07
